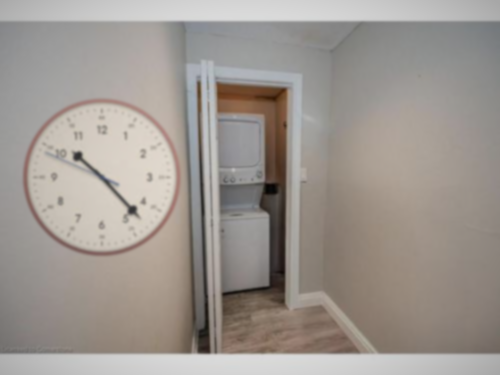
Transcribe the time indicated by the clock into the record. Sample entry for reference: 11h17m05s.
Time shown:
10h22m49s
